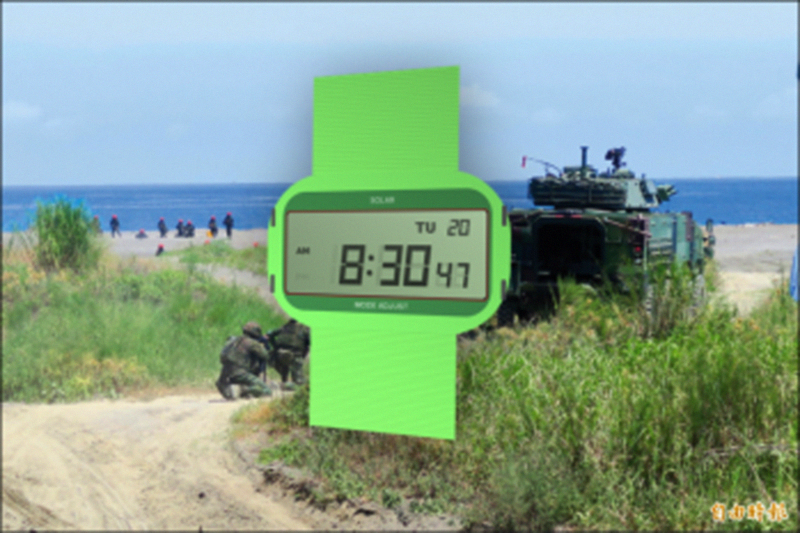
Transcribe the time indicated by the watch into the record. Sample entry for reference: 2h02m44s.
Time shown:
8h30m47s
